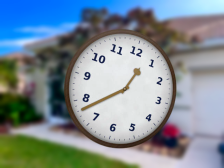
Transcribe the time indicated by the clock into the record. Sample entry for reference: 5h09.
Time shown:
12h38
